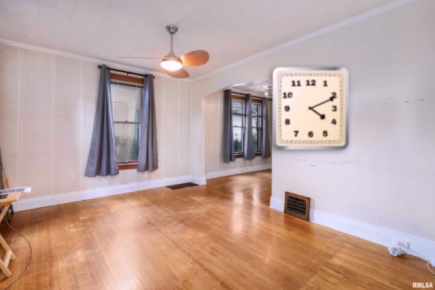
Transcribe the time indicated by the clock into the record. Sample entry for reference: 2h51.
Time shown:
4h11
